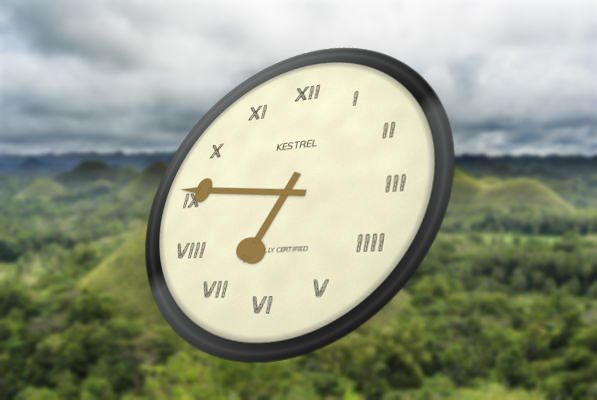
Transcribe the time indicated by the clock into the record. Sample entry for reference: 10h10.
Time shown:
6h46
